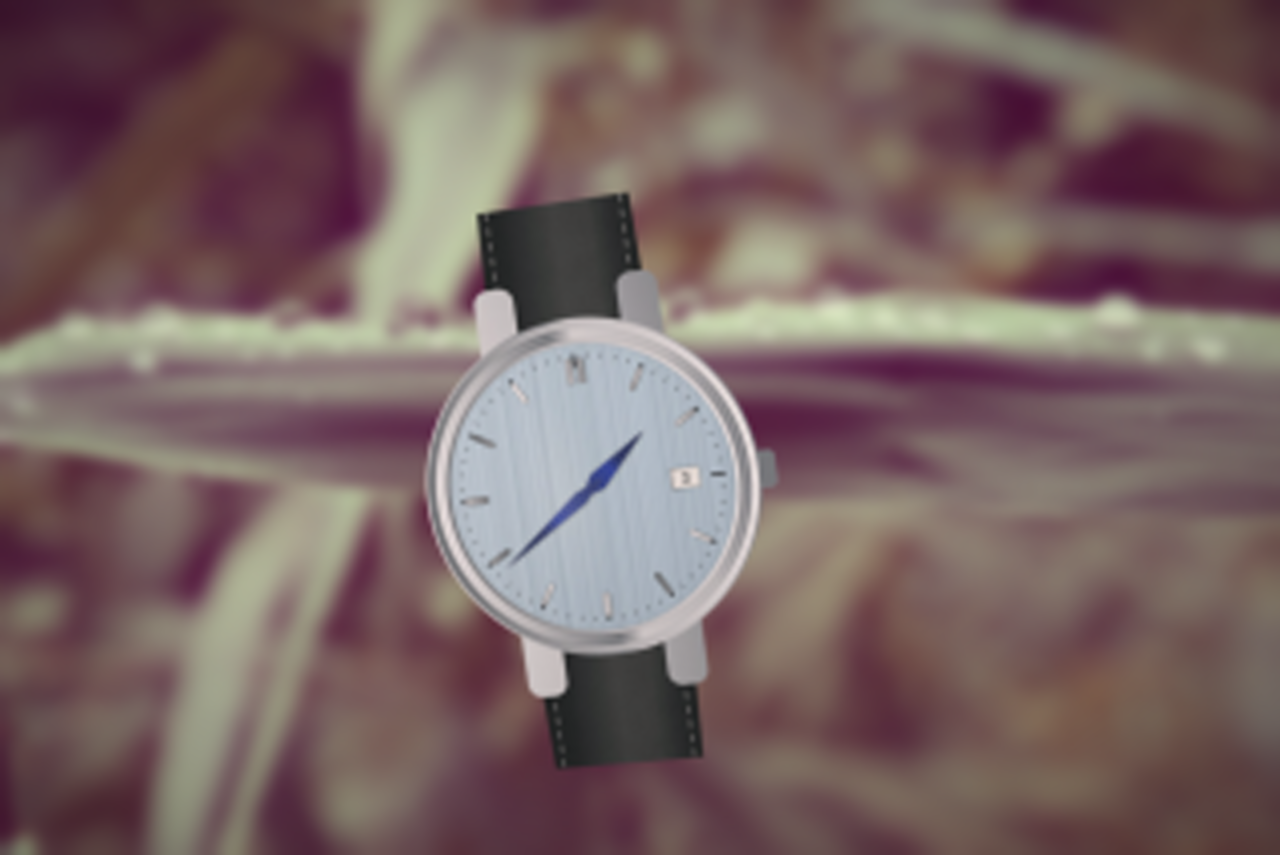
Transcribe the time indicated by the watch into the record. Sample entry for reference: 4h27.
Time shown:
1h39
